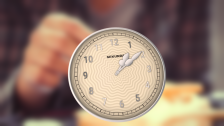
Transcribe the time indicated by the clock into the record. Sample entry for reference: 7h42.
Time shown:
1h09
